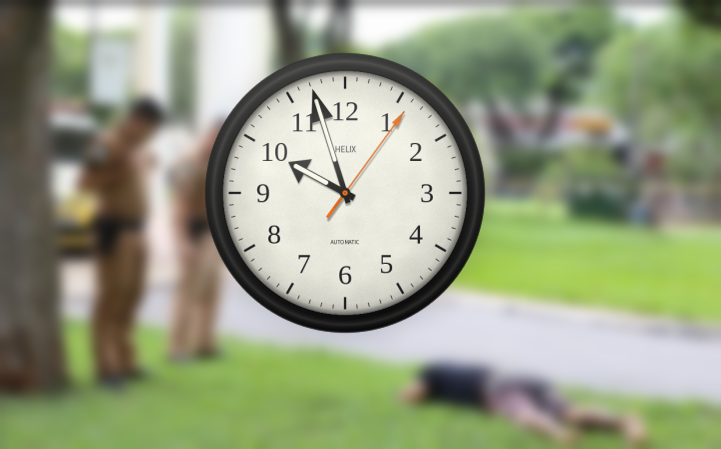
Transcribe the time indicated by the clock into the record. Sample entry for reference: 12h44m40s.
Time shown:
9h57m06s
